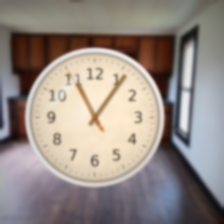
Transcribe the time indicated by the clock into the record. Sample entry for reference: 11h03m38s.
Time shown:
11h05m55s
